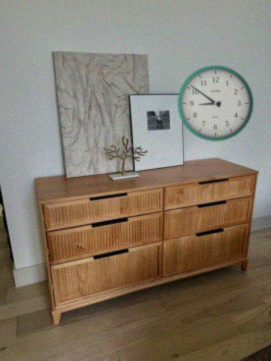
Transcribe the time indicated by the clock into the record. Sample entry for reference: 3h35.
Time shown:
8h51
